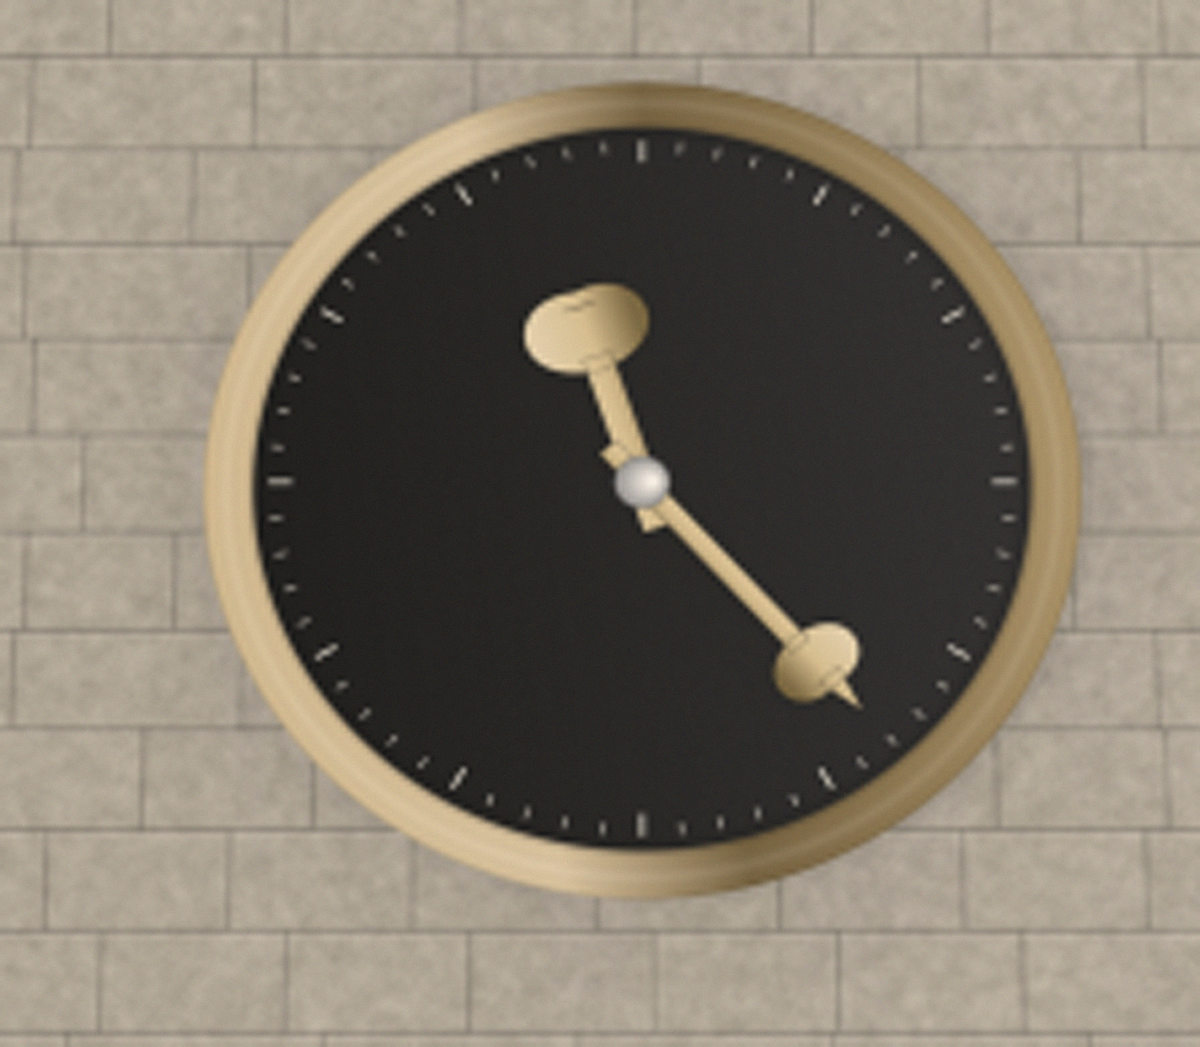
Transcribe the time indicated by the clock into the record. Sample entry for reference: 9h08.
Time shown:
11h23
